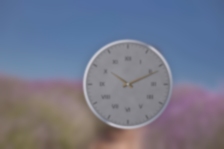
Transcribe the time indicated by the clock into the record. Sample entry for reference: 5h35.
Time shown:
10h11
